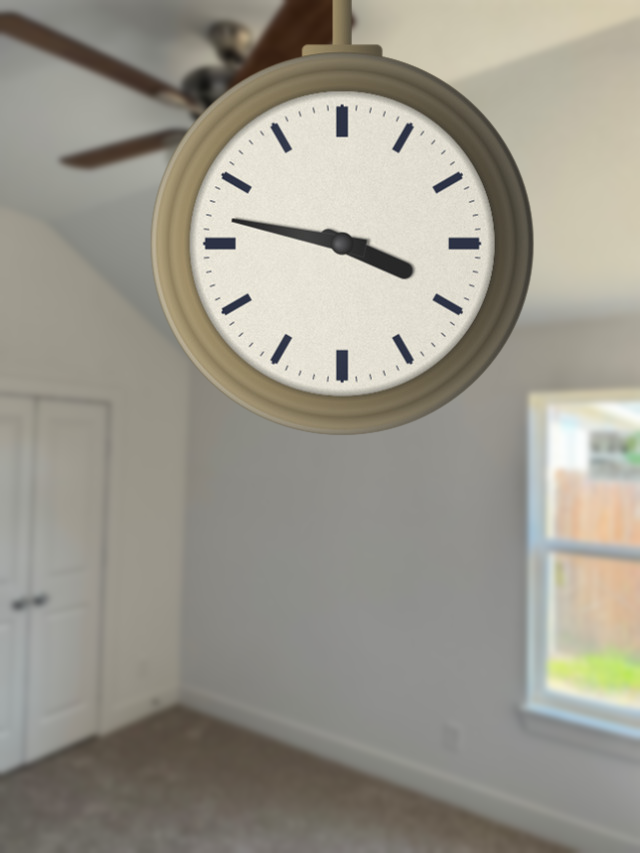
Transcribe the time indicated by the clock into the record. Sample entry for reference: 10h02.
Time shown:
3h47
